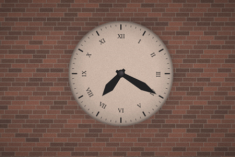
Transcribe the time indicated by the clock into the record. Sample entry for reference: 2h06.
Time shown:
7h20
